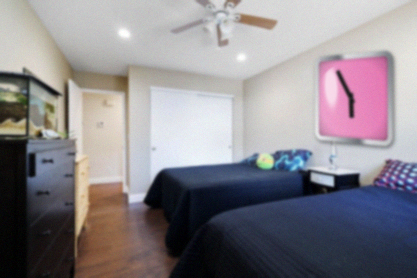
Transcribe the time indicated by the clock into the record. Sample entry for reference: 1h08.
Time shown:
5h55
